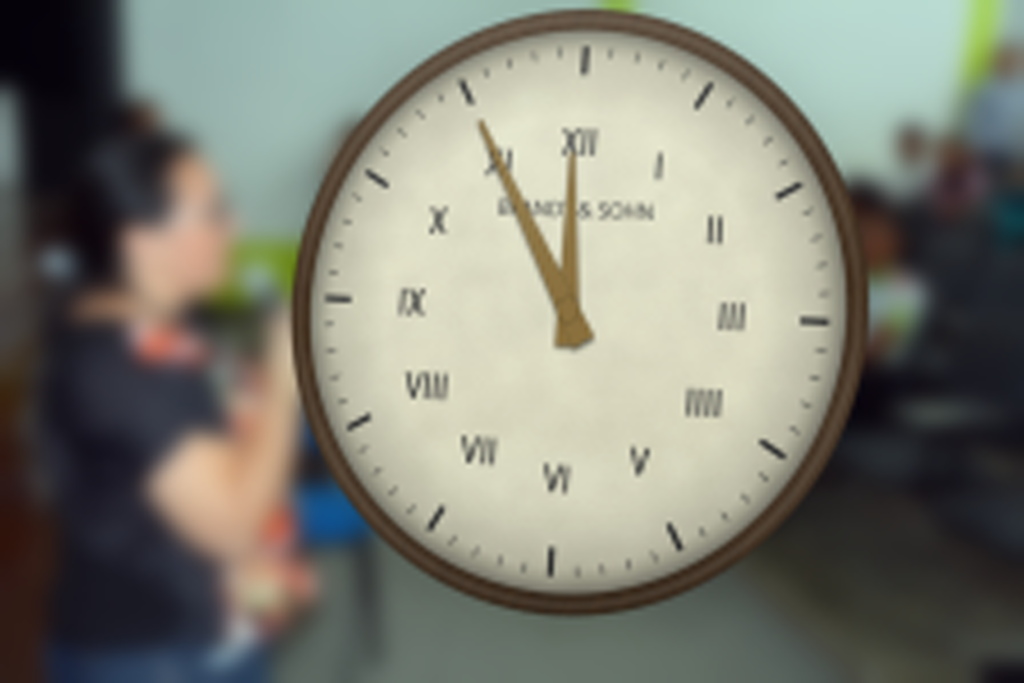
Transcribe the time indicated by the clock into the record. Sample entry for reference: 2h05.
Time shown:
11h55
